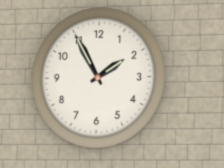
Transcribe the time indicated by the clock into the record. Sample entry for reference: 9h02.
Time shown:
1h55
